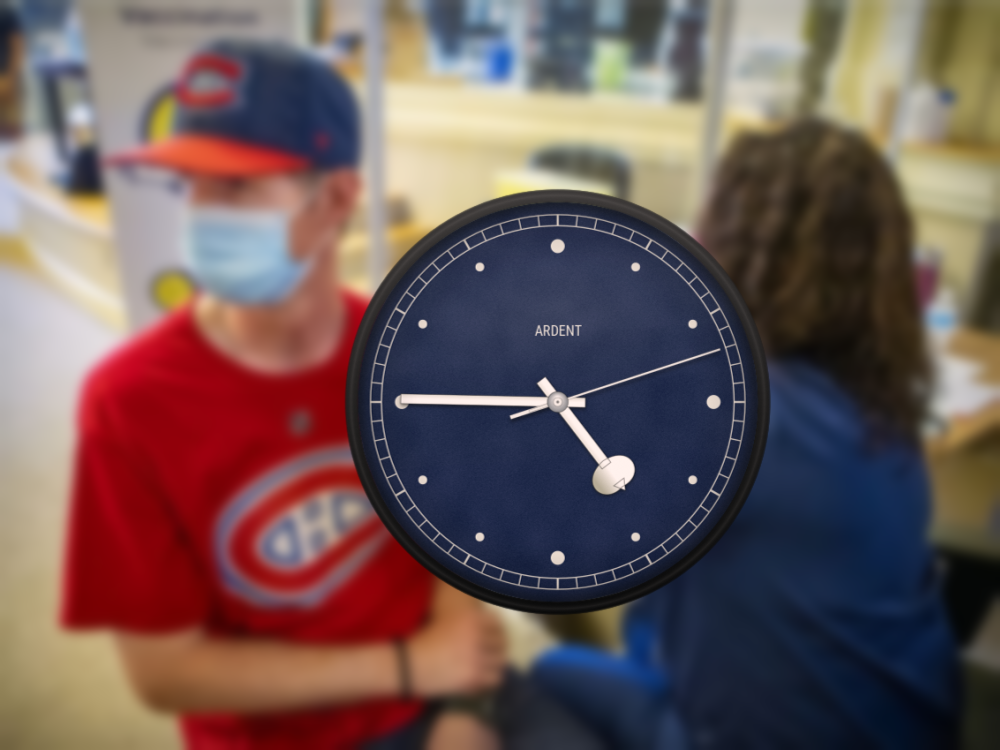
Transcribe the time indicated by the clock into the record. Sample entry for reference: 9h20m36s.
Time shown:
4h45m12s
